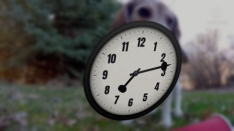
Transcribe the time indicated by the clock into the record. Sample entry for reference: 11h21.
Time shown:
7h13
